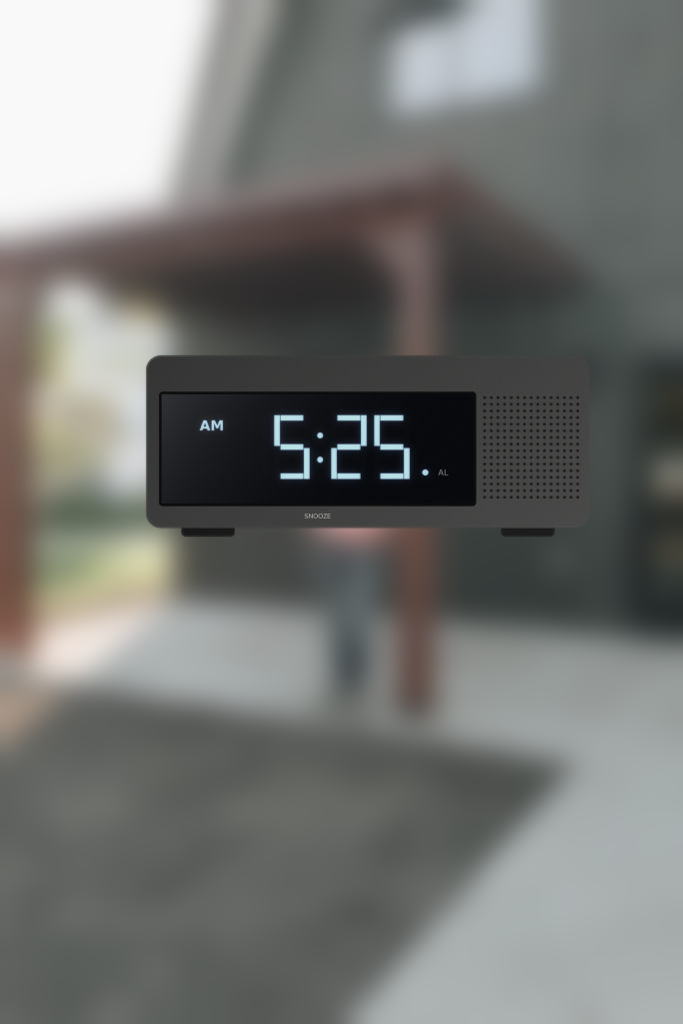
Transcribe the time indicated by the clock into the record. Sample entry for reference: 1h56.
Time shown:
5h25
